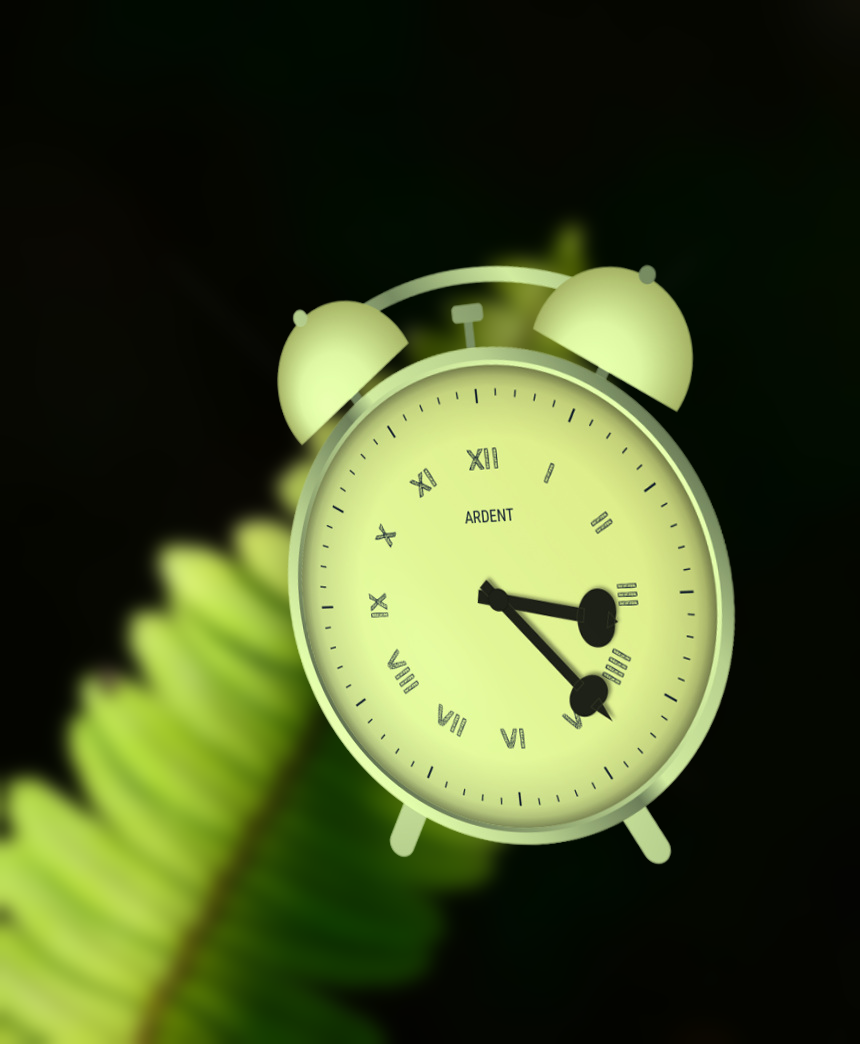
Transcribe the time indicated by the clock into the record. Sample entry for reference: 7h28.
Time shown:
3h23
